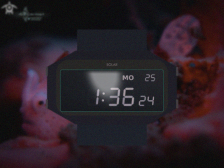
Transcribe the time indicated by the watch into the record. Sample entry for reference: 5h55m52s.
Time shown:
1h36m24s
